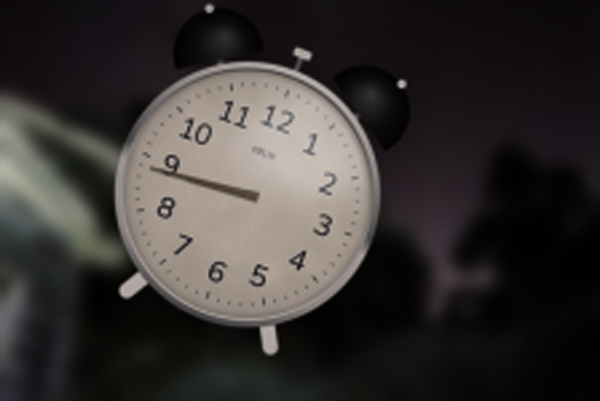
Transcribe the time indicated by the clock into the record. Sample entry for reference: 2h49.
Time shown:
8h44
